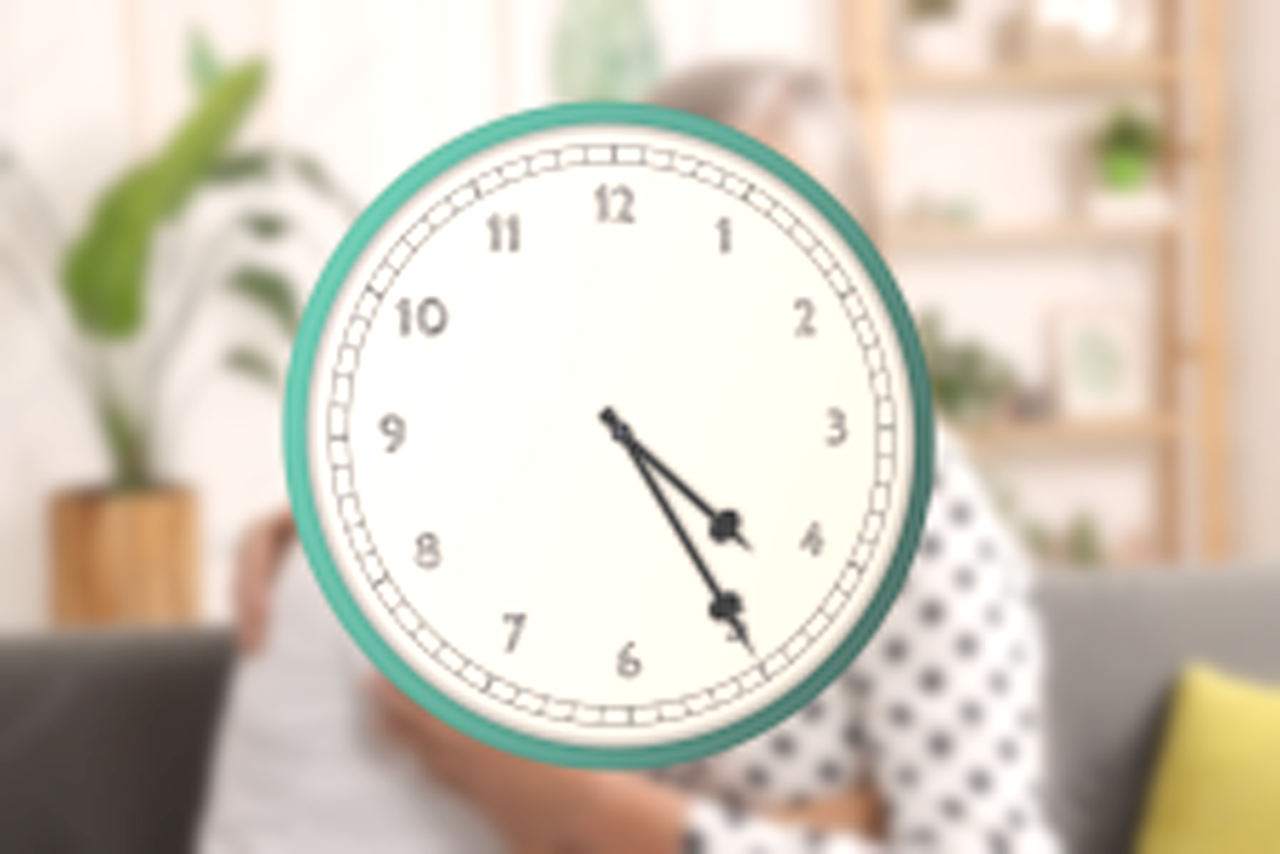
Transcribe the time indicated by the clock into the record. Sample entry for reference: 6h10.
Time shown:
4h25
